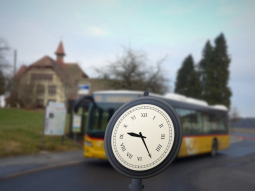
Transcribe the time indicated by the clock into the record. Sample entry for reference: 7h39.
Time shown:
9h25
